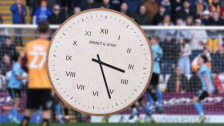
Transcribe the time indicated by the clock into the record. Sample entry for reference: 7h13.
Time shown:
3h26
